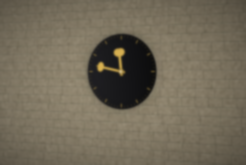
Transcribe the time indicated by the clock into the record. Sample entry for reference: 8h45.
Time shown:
11h47
